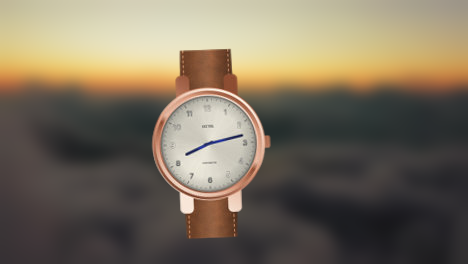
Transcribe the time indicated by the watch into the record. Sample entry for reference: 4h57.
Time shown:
8h13
